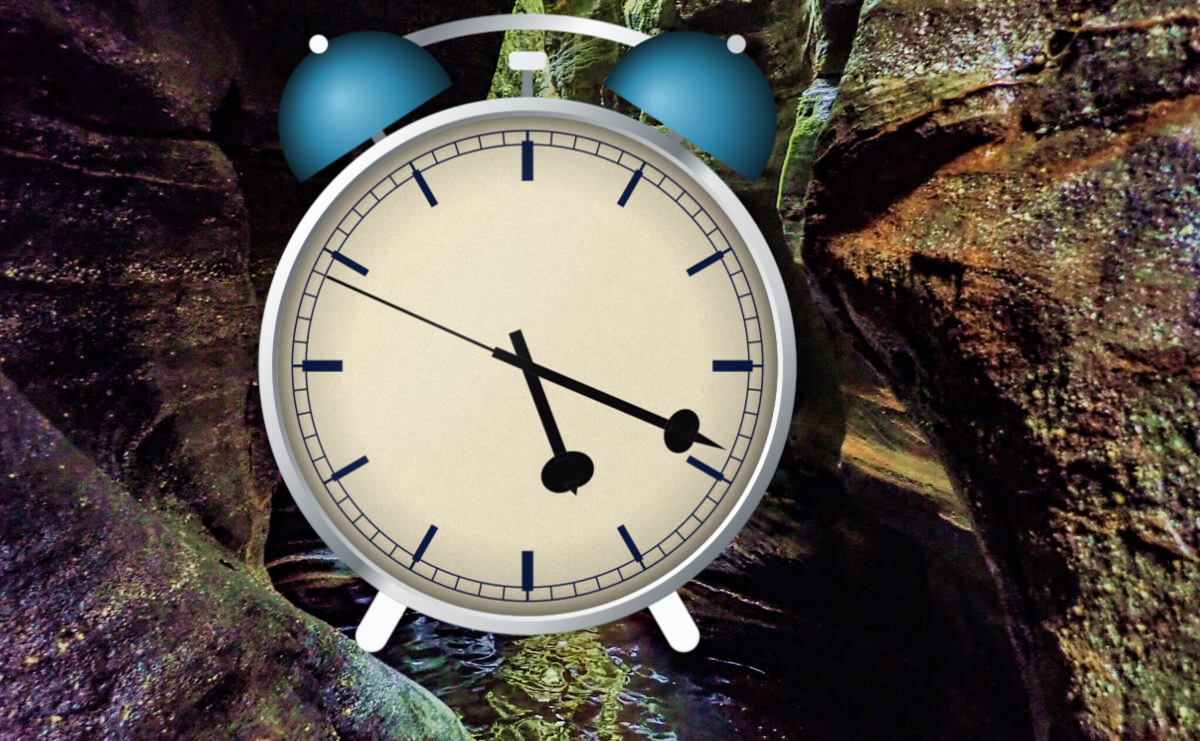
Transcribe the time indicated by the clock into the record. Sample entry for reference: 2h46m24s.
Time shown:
5h18m49s
